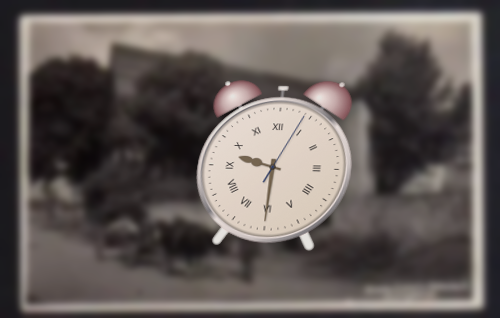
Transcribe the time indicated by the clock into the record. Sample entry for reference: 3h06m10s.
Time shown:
9h30m04s
